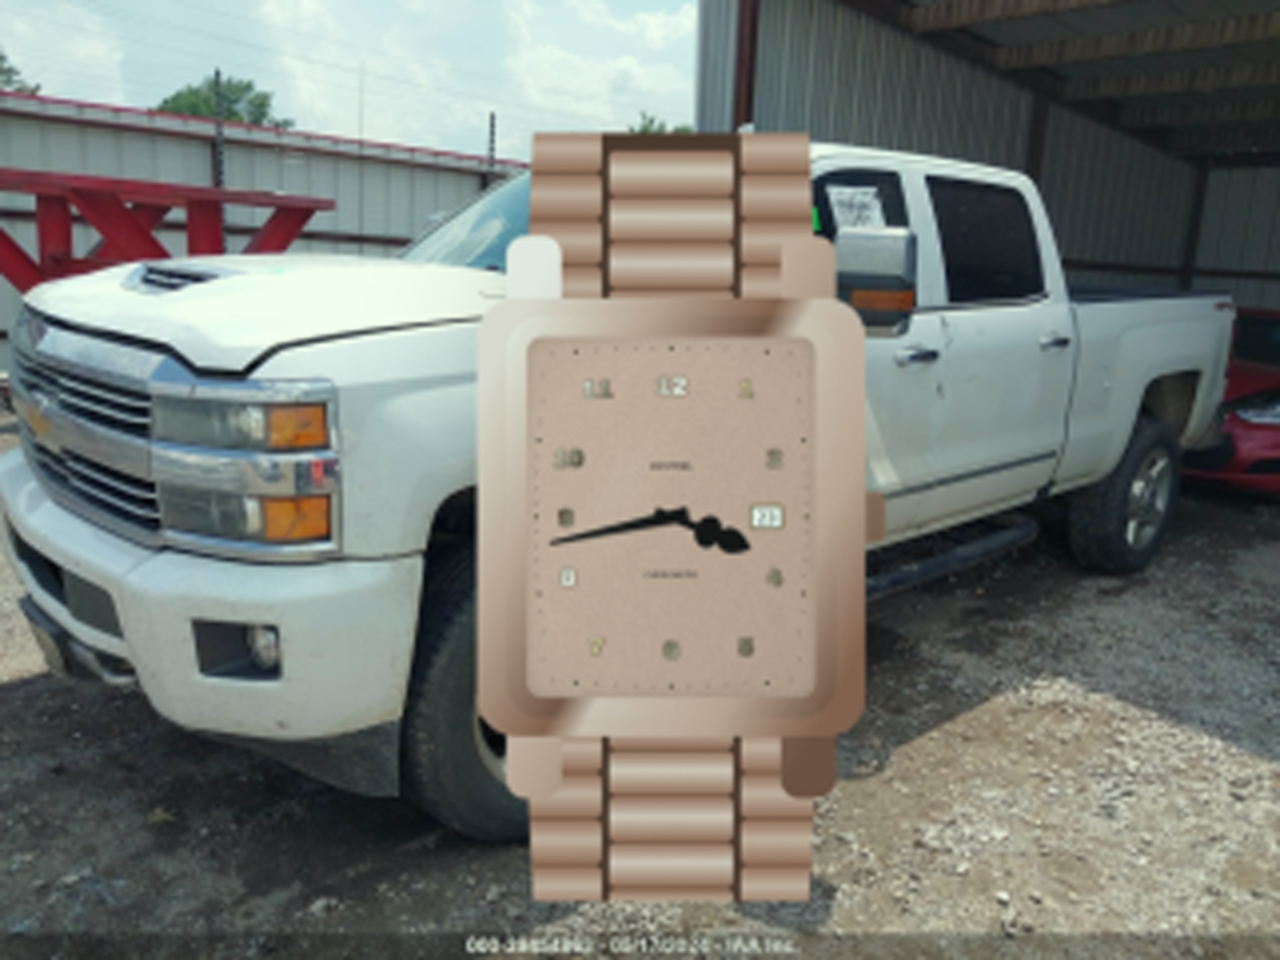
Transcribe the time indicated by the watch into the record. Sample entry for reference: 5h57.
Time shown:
3h43
